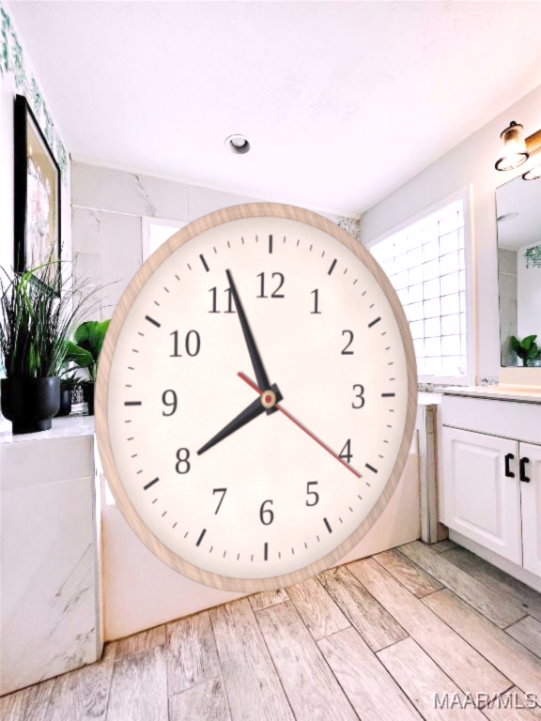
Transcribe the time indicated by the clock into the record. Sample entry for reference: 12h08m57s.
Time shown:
7h56m21s
